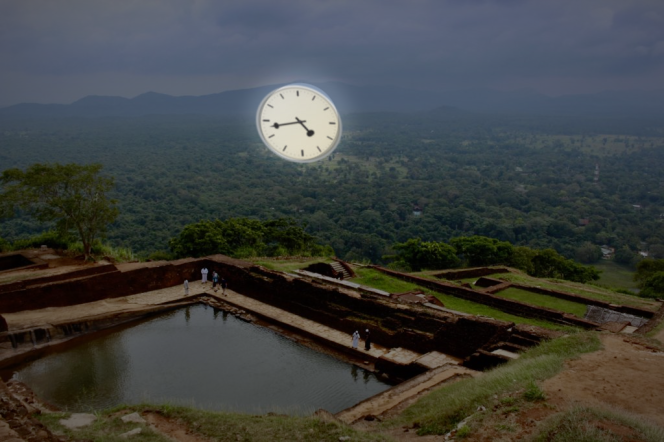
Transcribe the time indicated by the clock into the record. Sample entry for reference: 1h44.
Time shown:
4h43
